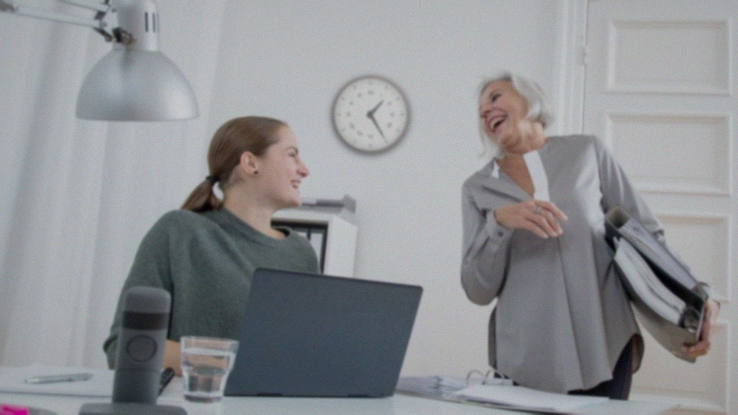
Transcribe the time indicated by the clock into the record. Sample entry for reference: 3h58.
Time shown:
1h25
